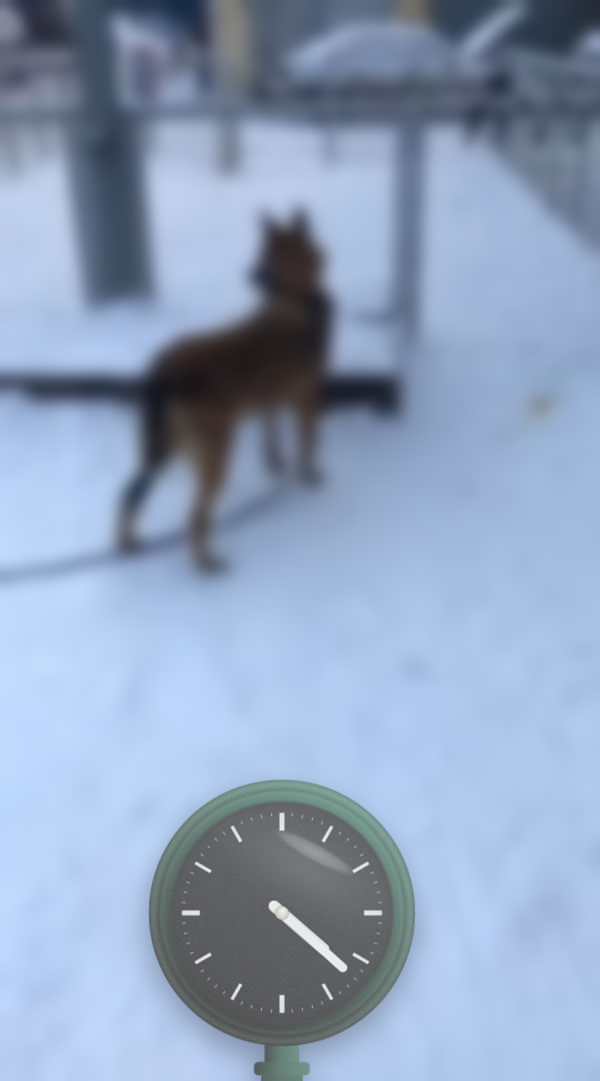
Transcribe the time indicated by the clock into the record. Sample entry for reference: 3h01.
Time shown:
4h22
